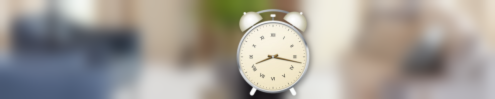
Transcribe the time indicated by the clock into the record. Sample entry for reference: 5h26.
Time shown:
8h17
